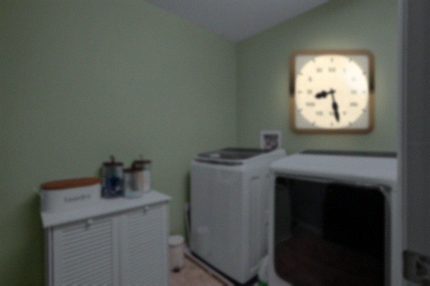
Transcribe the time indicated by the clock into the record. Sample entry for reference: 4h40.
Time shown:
8h28
